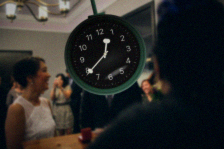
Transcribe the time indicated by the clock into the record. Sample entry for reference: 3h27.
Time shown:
12h39
